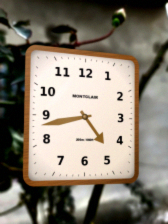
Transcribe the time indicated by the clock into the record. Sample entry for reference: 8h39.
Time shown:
4h43
